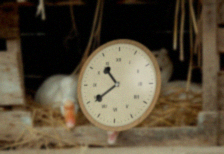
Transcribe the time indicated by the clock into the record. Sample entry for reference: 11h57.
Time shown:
10h39
